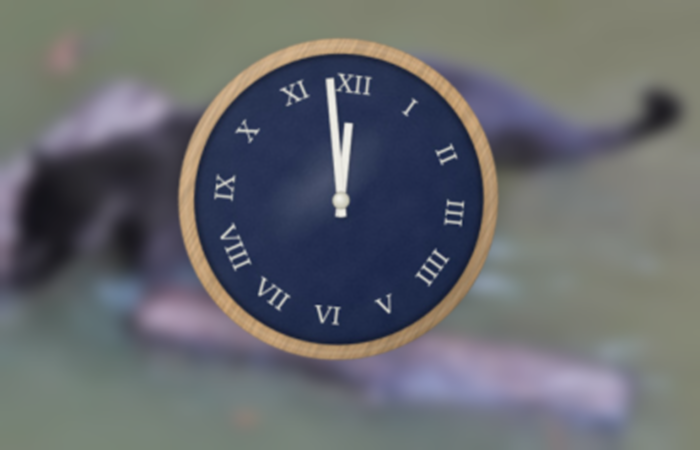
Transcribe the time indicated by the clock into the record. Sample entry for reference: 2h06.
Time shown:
11h58
